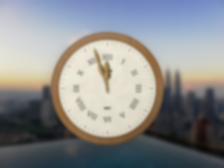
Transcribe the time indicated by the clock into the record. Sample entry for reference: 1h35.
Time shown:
11h57
